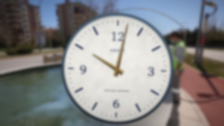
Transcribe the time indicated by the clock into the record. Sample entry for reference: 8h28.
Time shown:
10h02
